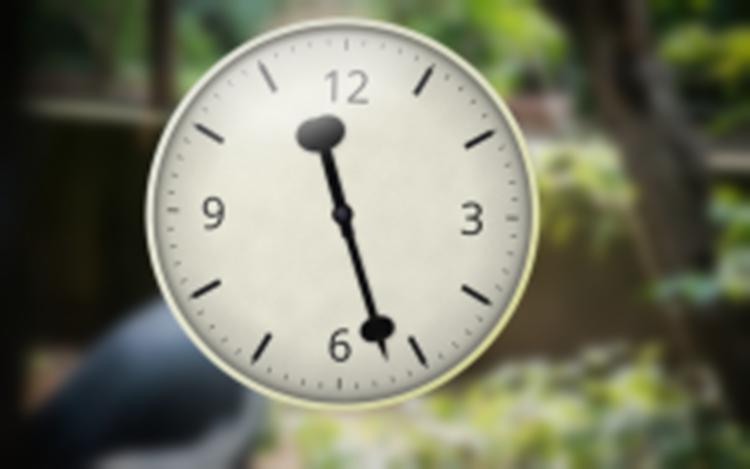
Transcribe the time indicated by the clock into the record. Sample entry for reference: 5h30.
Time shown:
11h27
